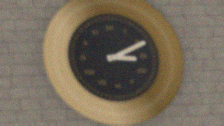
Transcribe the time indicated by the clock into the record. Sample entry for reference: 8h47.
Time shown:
3h11
